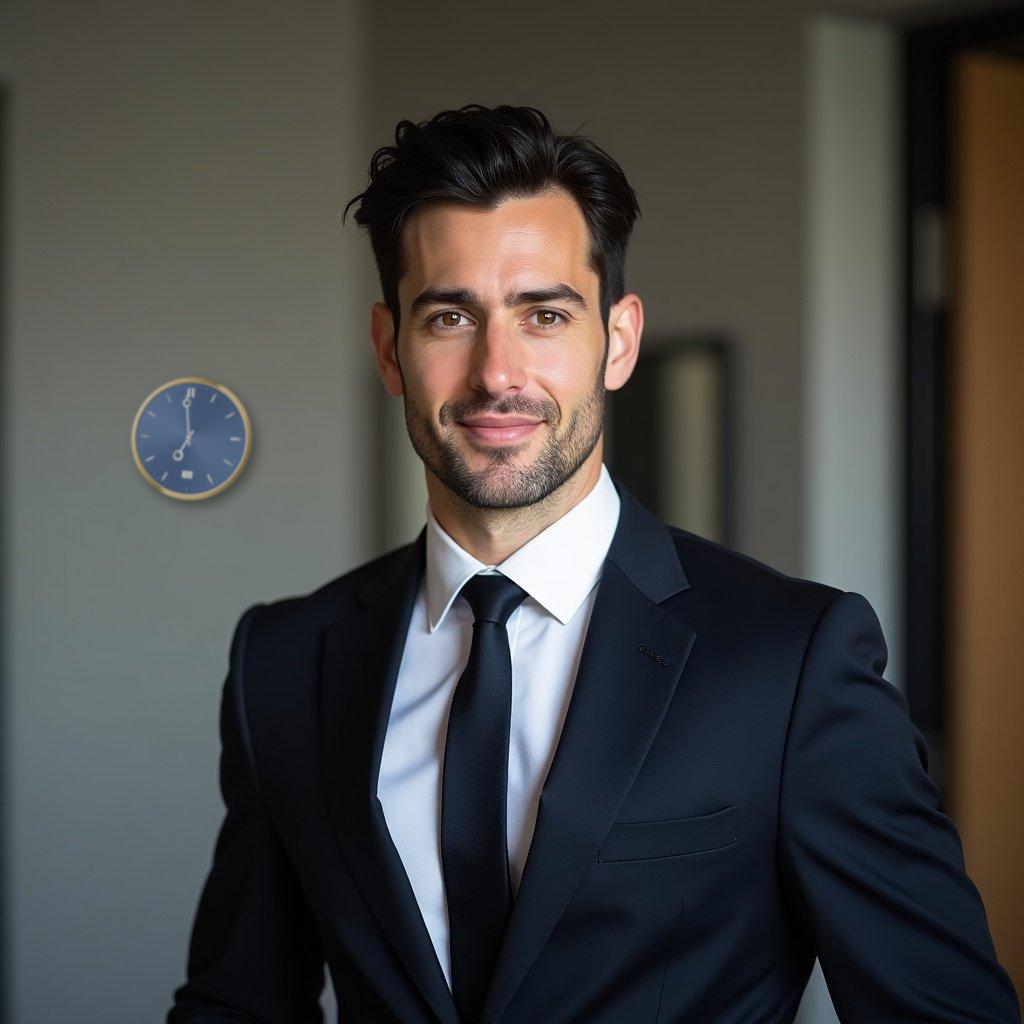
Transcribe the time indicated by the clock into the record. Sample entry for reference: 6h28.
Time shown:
6h59
